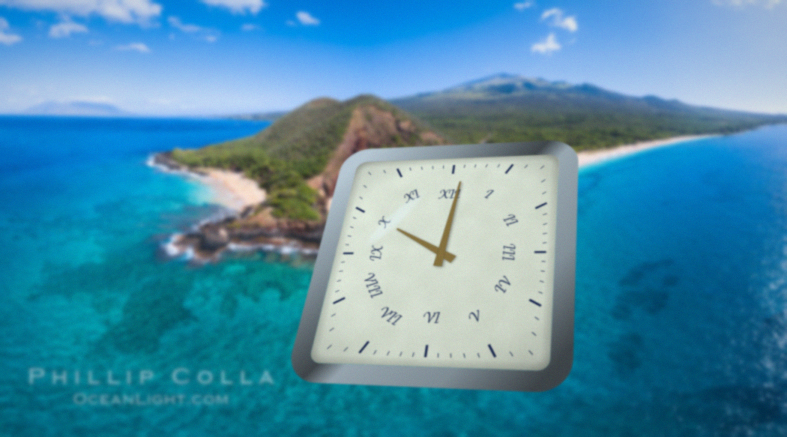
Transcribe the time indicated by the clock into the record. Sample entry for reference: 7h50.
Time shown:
10h01
